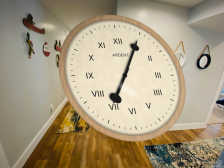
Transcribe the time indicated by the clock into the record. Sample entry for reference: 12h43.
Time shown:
7h05
